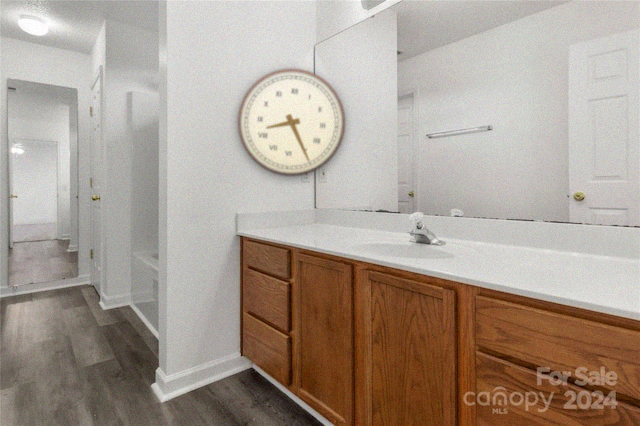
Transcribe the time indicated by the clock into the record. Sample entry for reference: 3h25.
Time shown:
8h25
